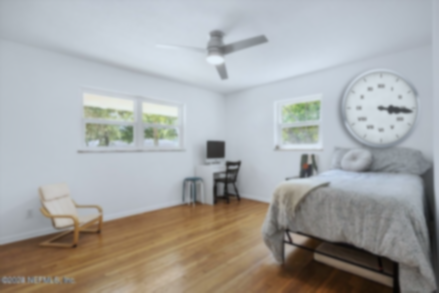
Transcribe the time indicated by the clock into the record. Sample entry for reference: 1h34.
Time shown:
3h16
